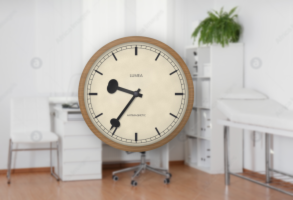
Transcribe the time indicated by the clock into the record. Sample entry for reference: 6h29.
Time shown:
9h36
